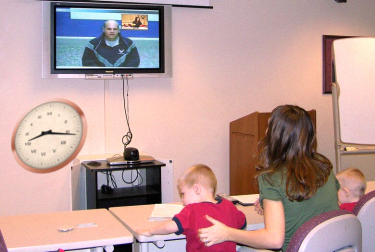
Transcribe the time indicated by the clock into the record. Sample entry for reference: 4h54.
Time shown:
8h16
